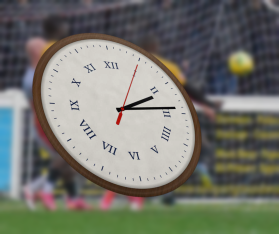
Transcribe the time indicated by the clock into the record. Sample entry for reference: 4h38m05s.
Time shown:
2h14m05s
